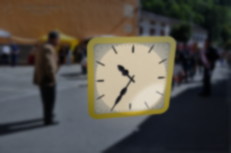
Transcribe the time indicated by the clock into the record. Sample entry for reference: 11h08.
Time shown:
10h35
